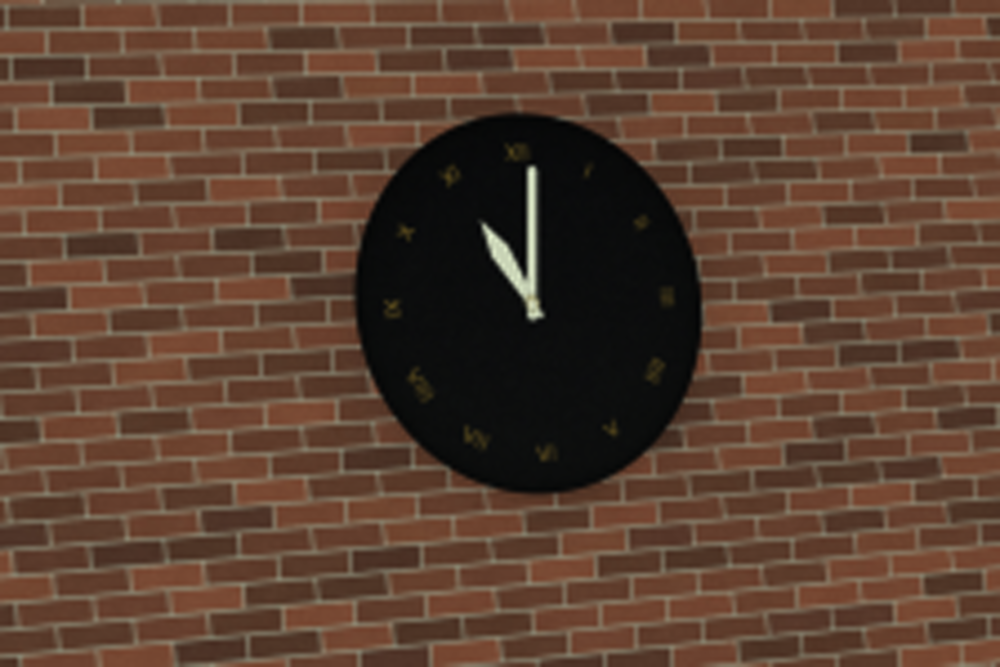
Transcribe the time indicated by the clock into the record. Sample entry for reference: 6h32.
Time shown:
11h01
